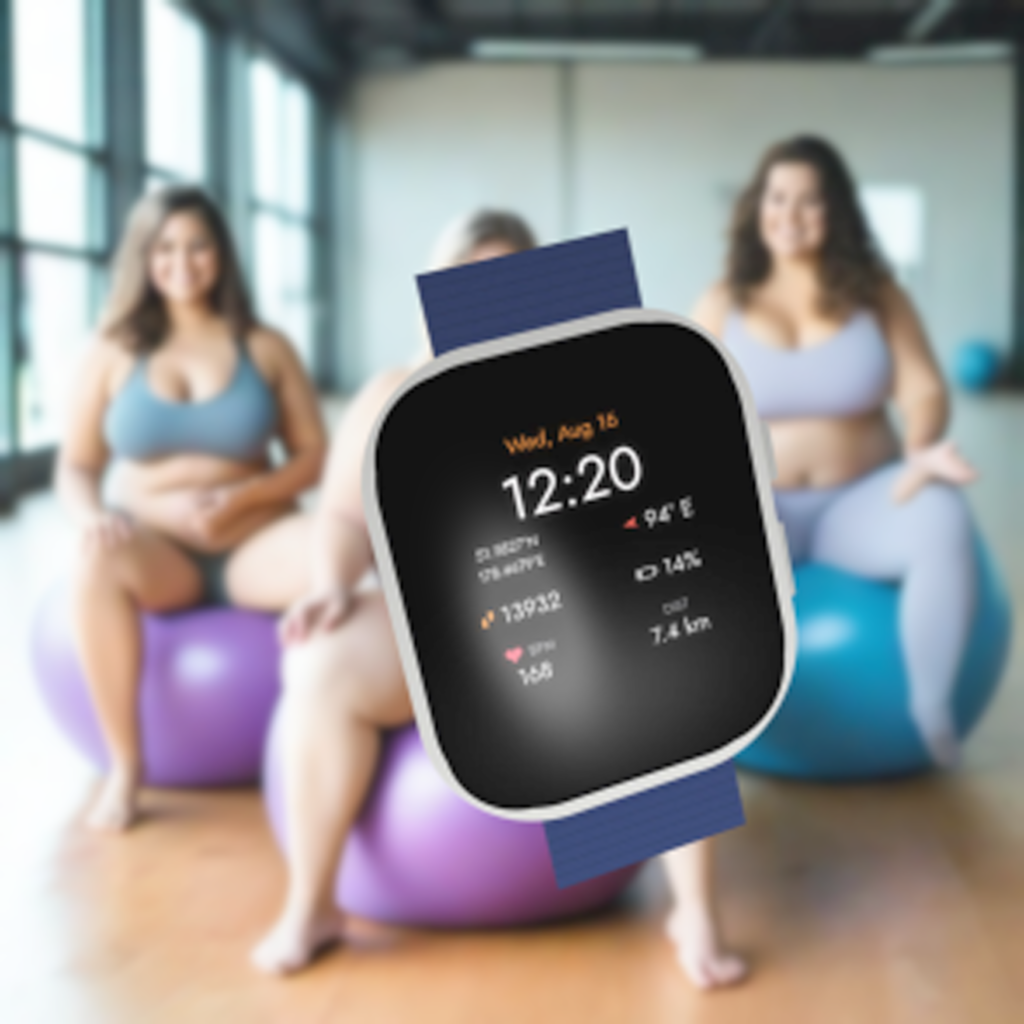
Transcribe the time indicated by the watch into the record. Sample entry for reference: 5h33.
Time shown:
12h20
